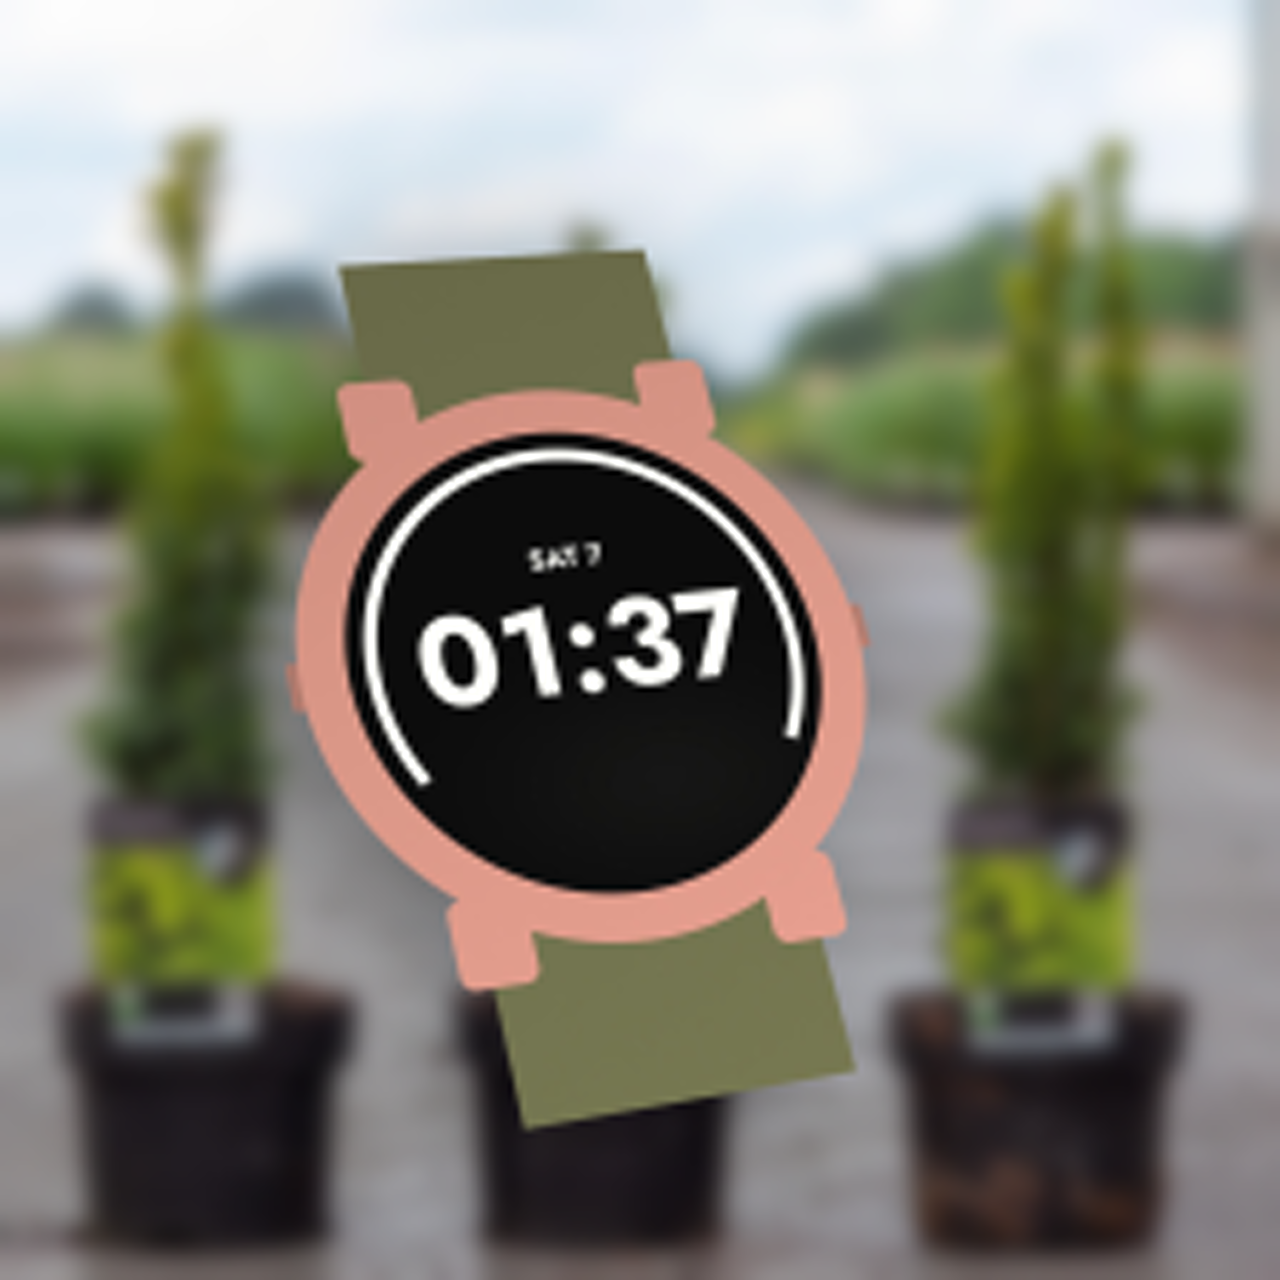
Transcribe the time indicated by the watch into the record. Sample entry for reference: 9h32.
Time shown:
1h37
